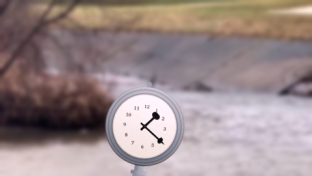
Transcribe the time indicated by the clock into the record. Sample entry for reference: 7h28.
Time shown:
1h21
